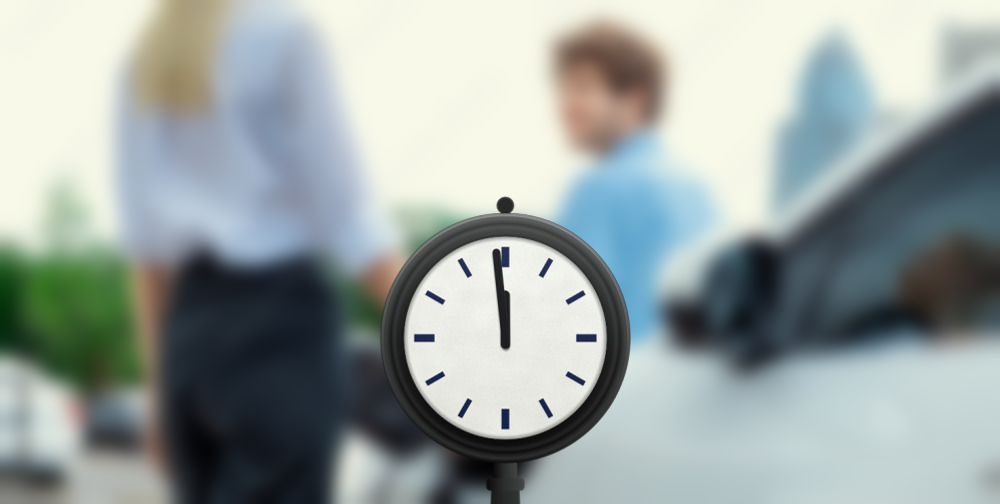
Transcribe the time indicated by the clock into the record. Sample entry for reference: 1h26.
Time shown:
11h59
